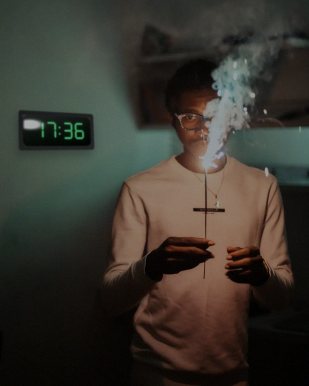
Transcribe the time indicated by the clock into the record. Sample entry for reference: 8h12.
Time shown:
17h36
